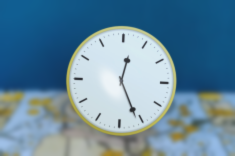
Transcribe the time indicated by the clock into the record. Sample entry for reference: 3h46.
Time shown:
12h26
